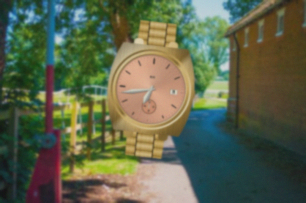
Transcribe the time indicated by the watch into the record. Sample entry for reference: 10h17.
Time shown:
6h43
